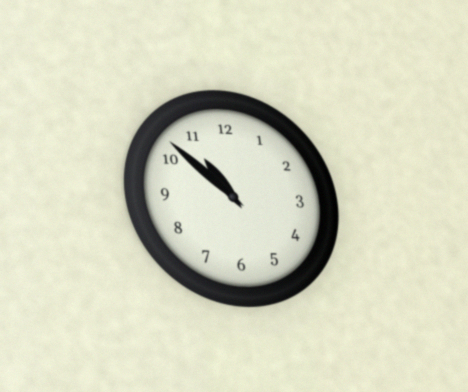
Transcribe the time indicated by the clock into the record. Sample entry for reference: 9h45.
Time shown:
10h52
